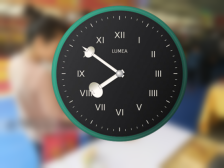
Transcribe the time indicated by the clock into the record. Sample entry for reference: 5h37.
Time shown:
7h51
